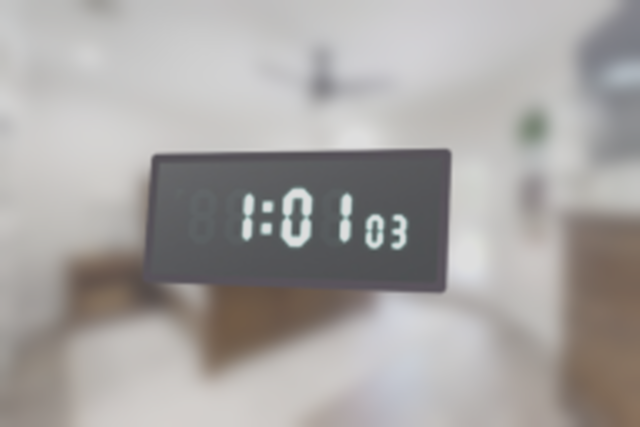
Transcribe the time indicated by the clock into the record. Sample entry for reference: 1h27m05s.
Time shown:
1h01m03s
